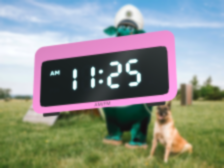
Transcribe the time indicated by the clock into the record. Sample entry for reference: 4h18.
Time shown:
11h25
